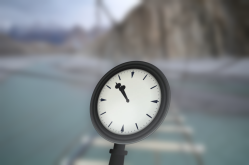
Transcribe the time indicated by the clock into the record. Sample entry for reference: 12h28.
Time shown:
10h53
